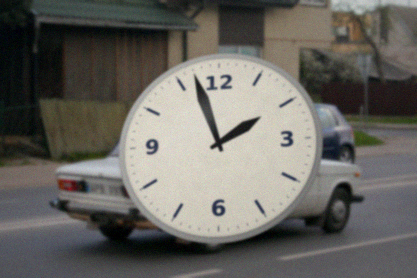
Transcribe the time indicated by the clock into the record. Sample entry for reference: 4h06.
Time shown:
1h57
